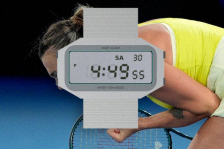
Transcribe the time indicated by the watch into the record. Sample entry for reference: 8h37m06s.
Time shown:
4h49m55s
